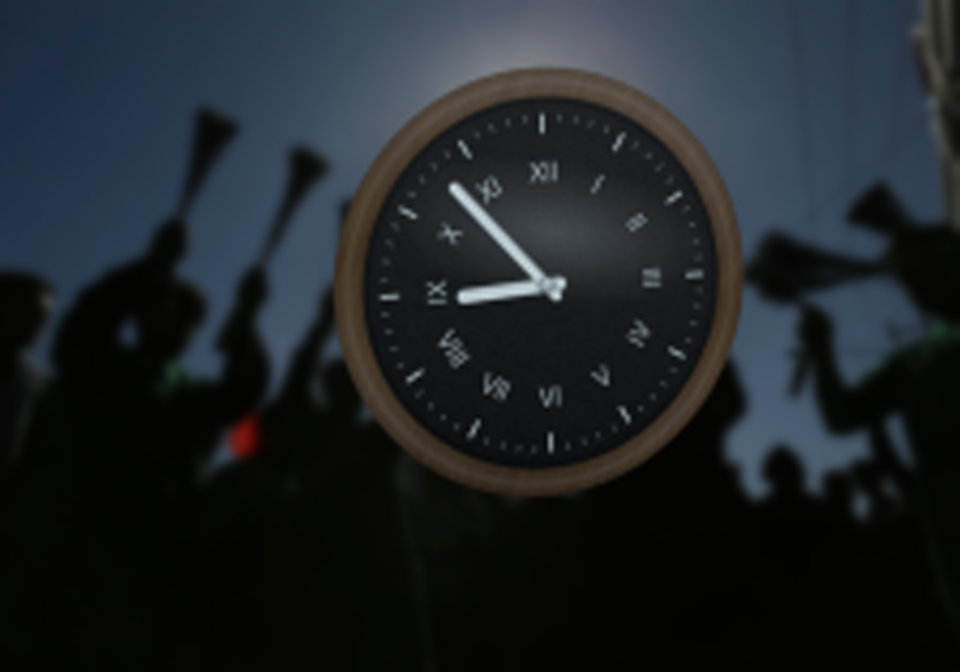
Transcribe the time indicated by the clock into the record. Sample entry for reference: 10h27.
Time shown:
8h53
